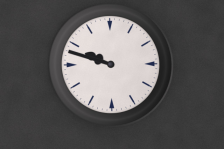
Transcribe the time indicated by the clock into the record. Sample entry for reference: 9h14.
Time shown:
9h48
